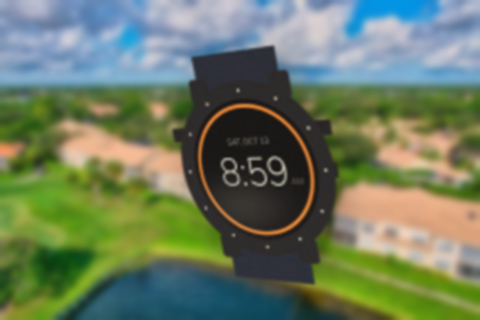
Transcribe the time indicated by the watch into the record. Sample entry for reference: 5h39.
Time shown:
8h59
